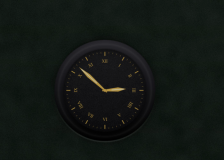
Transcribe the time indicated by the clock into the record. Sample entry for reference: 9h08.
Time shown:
2h52
